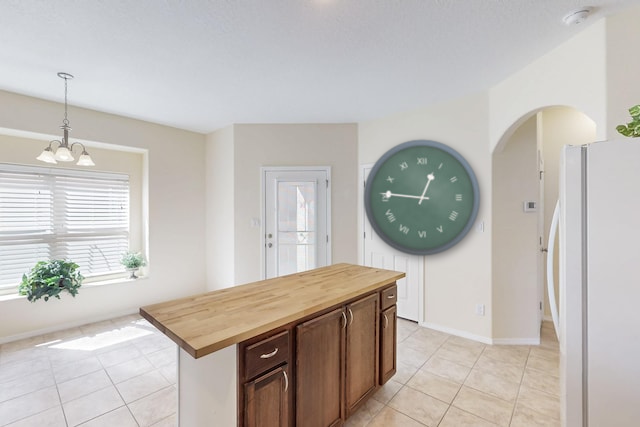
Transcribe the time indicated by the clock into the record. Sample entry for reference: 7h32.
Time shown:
12h46
